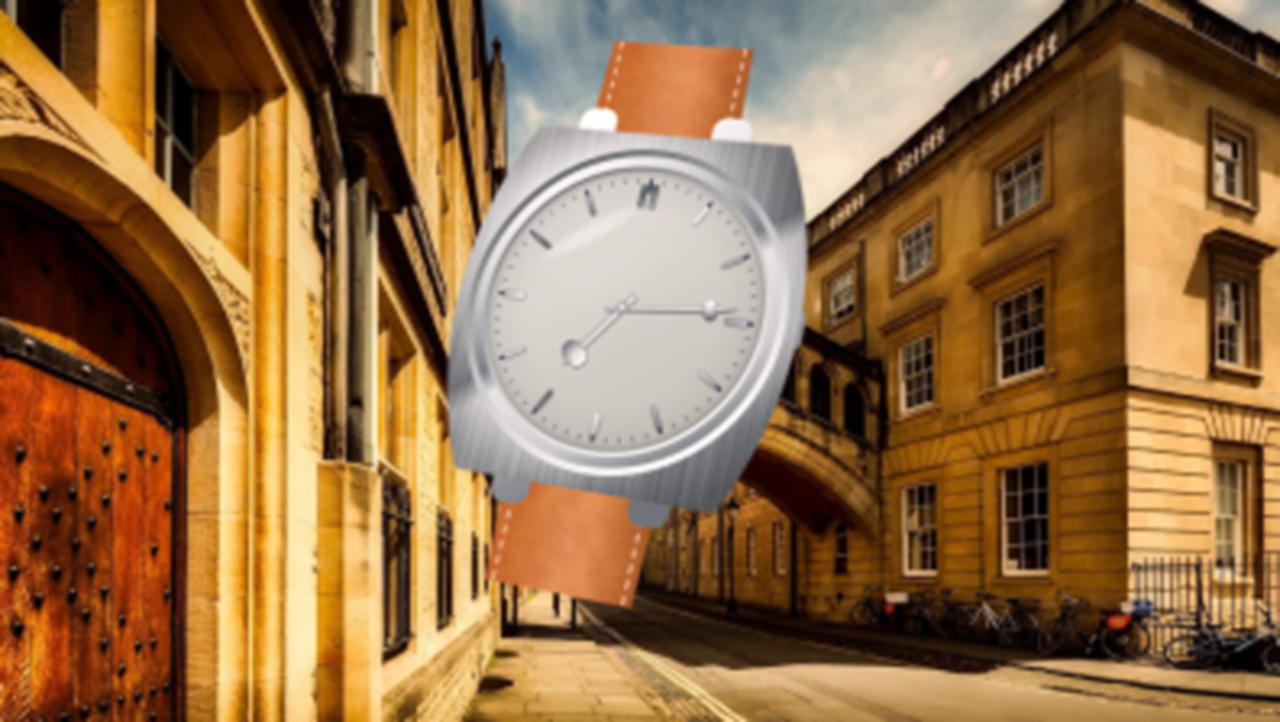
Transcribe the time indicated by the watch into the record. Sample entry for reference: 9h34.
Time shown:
7h14
